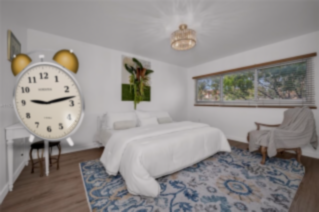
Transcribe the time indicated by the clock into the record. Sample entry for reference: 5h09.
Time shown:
9h13
